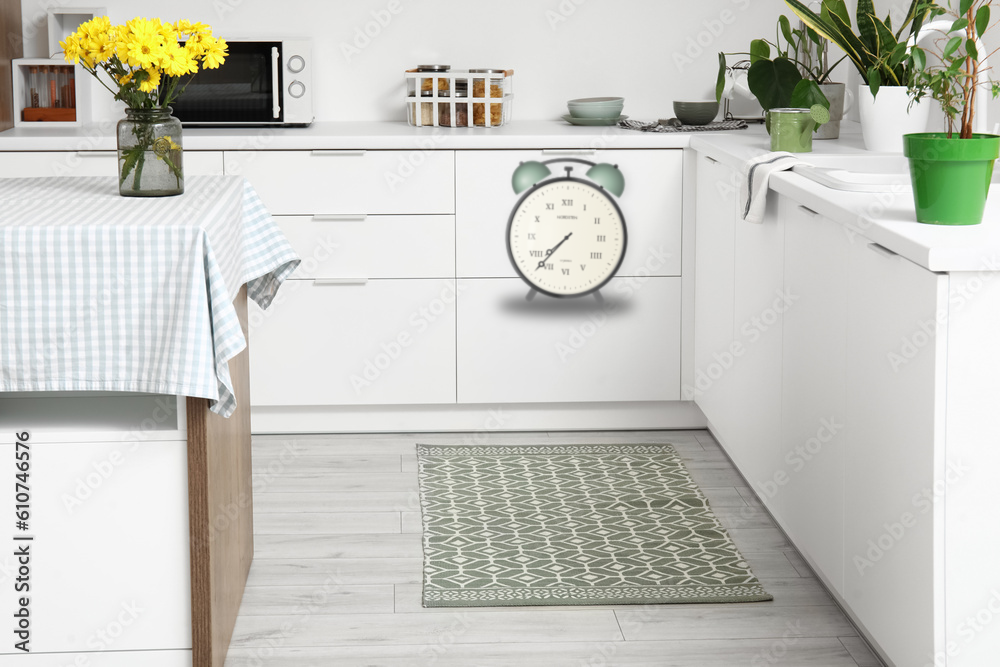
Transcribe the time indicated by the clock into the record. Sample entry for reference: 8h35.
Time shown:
7h37
